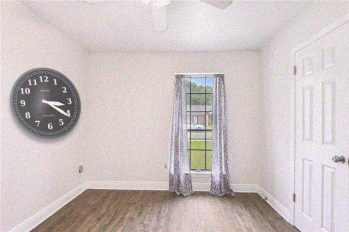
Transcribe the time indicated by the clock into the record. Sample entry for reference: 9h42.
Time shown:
3h21
